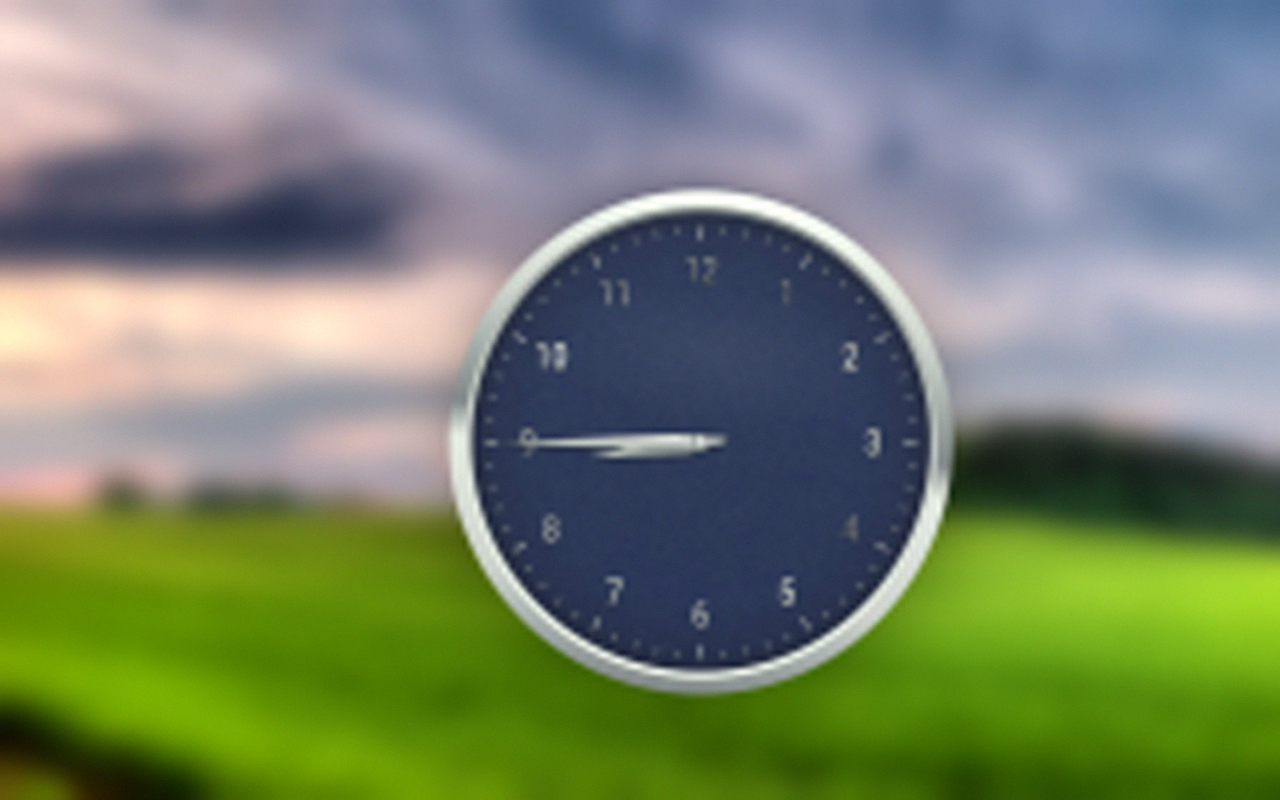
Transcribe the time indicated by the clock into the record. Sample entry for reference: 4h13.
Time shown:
8h45
